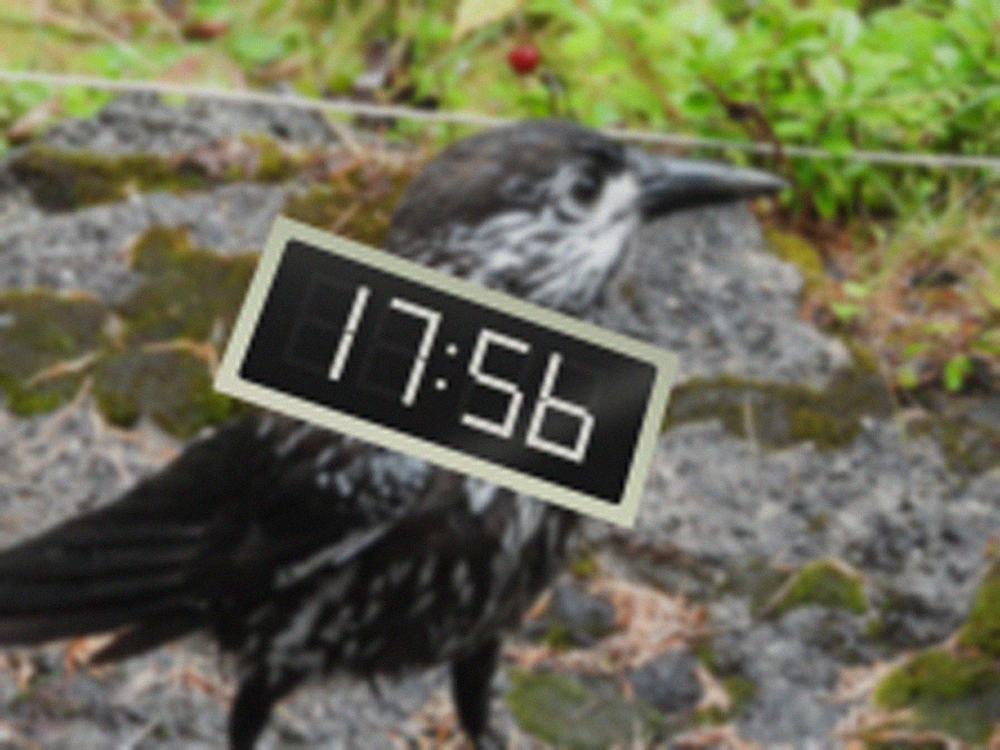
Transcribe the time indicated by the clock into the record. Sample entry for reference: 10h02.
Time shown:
17h56
